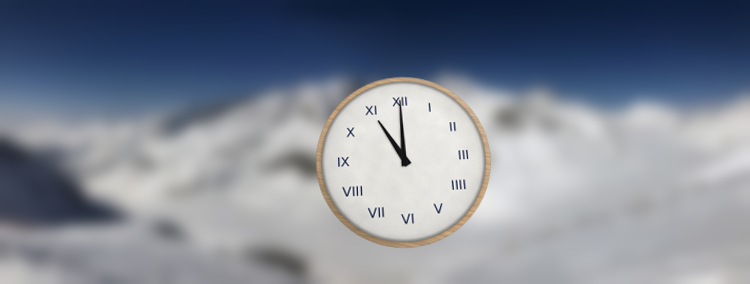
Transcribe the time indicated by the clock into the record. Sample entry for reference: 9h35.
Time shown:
11h00
